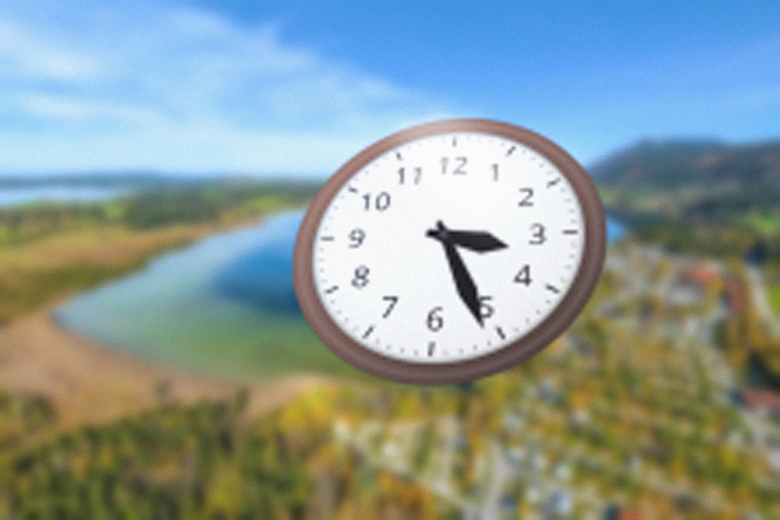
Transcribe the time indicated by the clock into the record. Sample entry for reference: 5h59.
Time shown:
3h26
